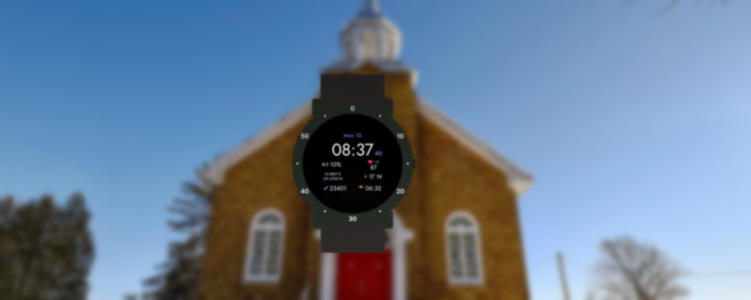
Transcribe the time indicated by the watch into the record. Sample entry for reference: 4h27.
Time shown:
8h37
